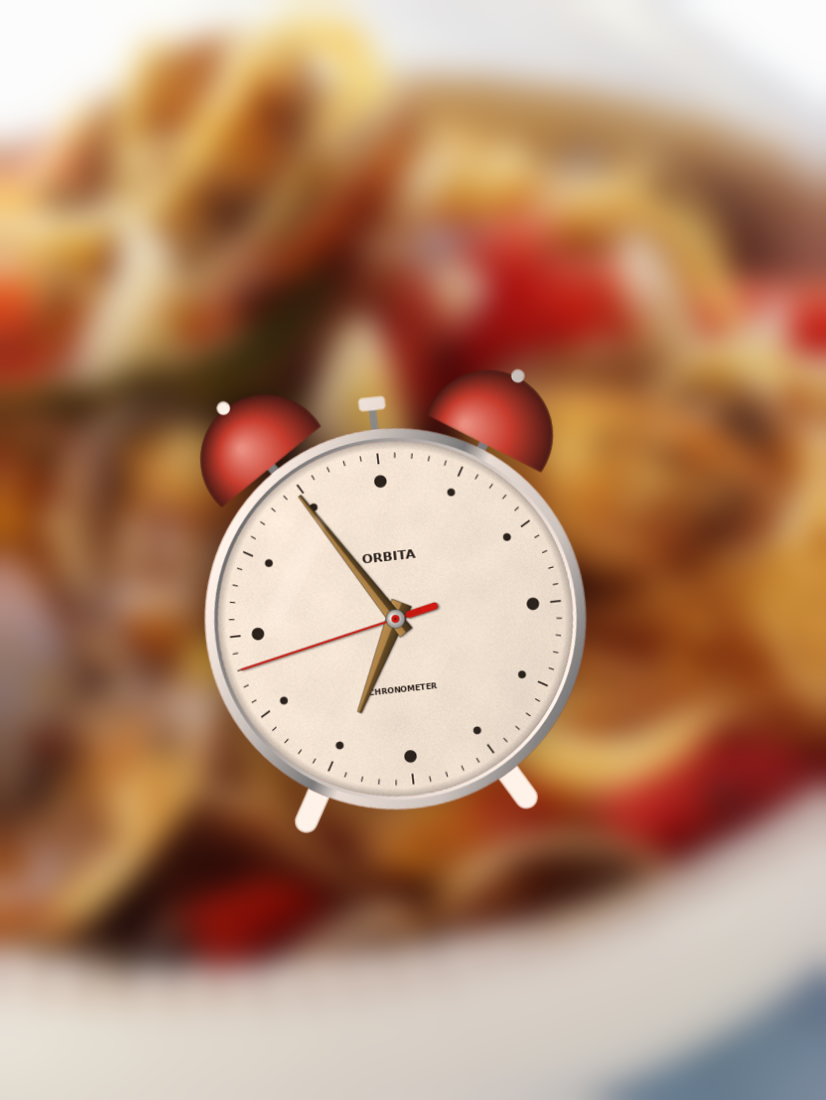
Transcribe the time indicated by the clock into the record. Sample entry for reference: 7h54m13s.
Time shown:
6h54m43s
